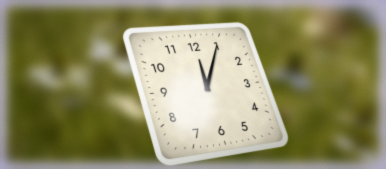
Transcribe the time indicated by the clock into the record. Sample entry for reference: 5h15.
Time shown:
12h05
